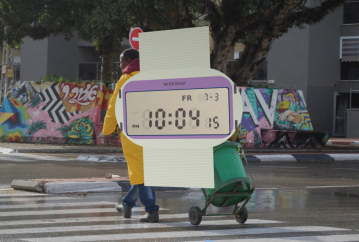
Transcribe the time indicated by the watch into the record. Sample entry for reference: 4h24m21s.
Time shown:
10h04m15s
